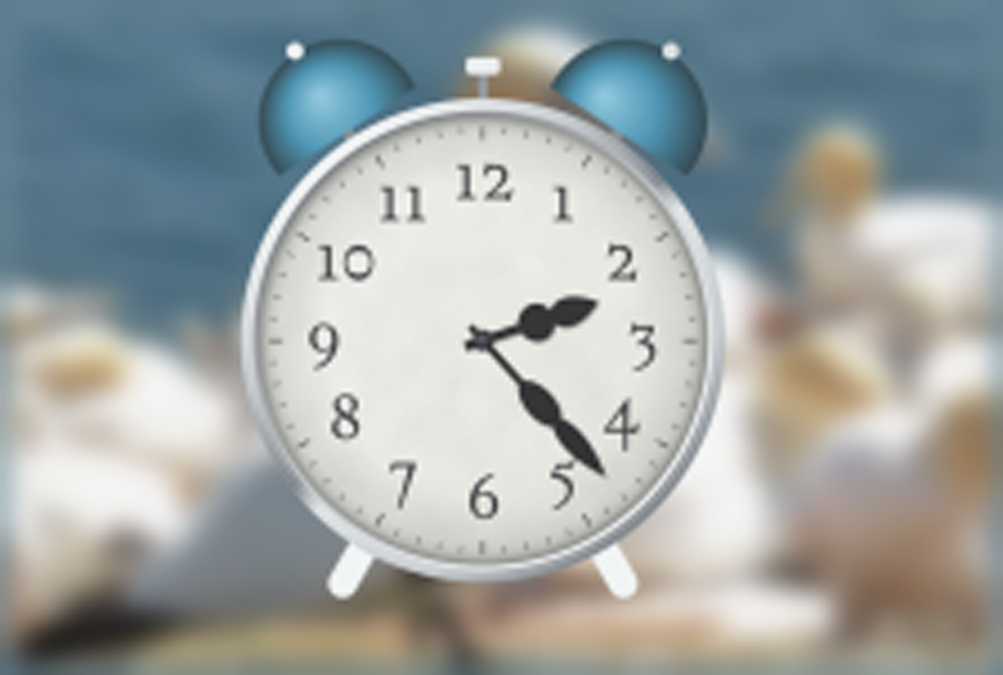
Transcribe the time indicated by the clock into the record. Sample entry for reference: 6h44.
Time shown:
2h23
